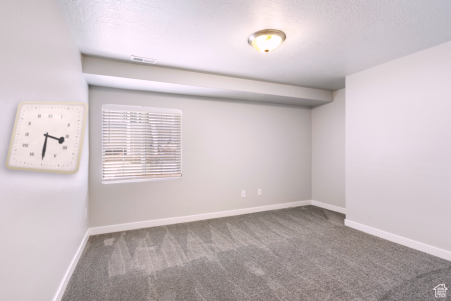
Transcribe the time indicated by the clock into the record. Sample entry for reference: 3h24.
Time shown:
3h30
